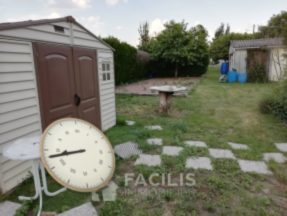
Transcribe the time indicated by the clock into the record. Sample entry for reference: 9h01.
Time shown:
8h43
